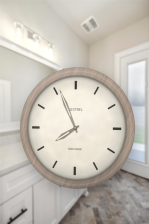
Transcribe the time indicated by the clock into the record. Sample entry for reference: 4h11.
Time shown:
7h56
